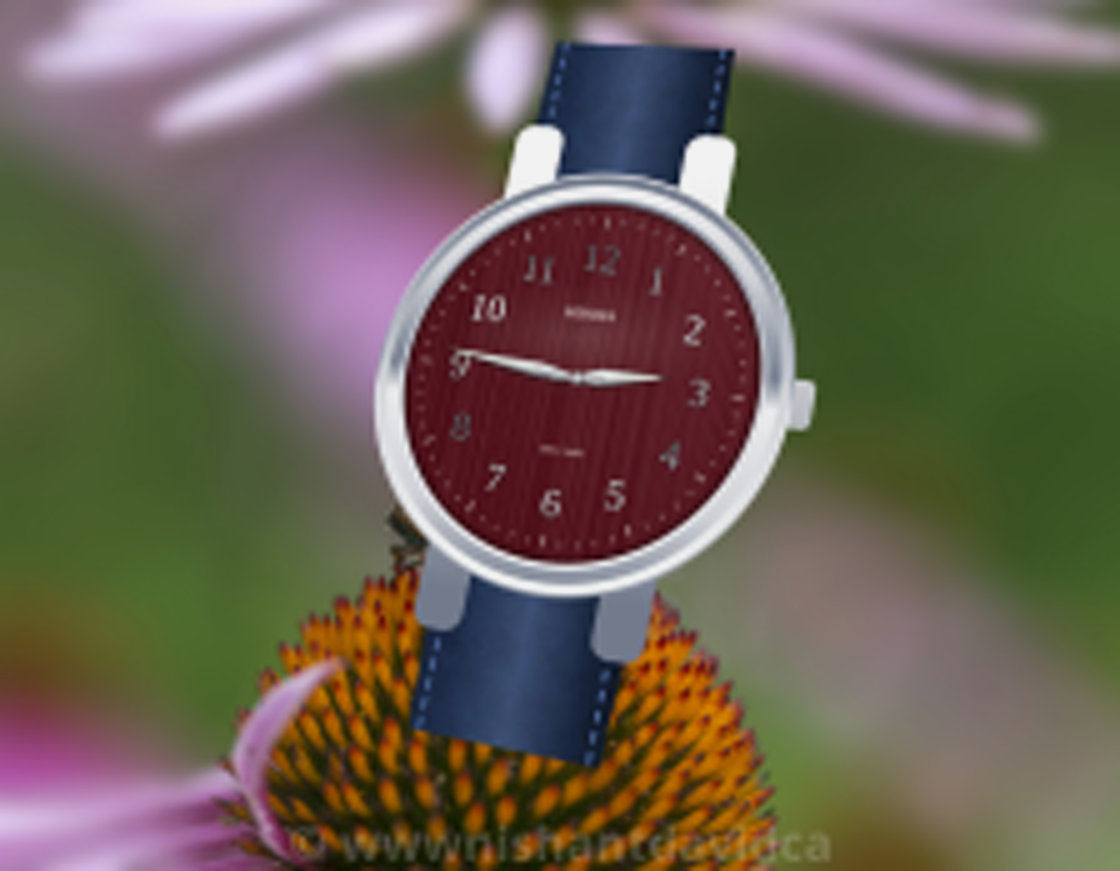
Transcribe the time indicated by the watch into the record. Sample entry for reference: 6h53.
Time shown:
2h46
